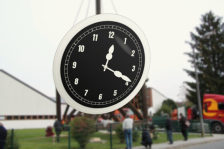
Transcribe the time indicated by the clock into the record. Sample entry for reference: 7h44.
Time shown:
12h19
